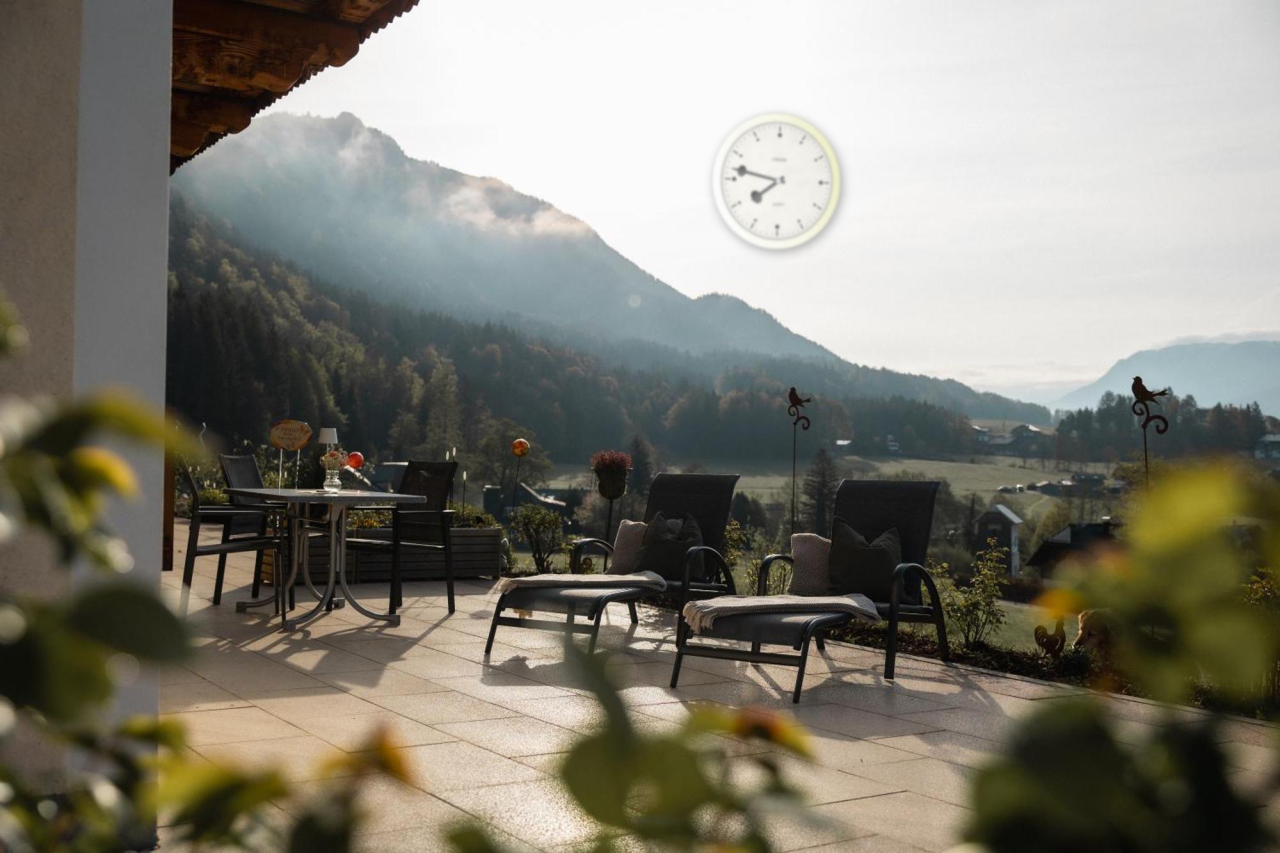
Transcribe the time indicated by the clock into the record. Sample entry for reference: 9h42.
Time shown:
7h47
